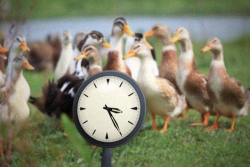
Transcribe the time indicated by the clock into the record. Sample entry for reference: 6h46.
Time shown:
3h25
